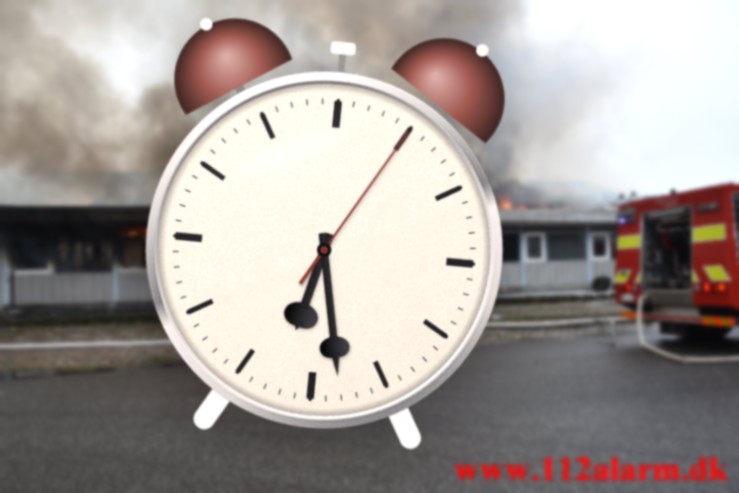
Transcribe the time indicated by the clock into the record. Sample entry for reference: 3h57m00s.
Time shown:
6h28m05s
